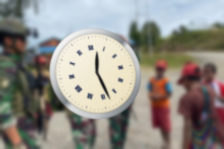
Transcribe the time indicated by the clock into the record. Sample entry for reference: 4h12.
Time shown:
12h28
